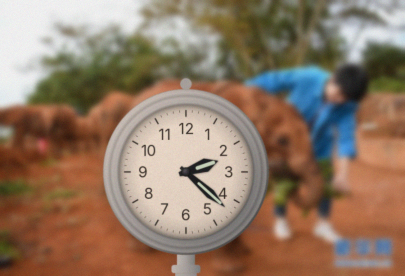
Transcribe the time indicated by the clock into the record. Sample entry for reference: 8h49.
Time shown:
2h22
